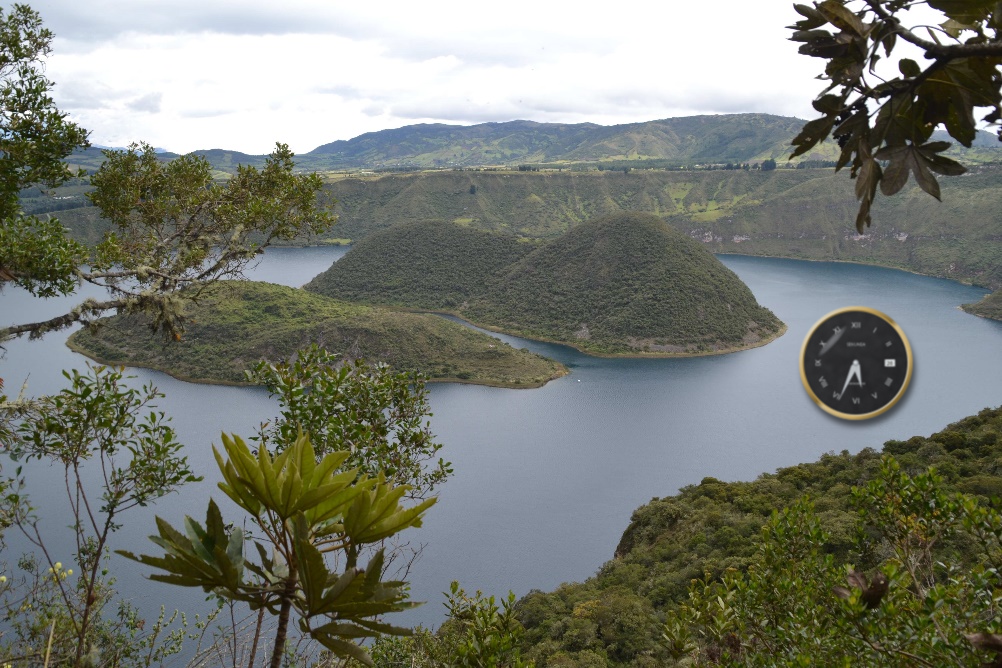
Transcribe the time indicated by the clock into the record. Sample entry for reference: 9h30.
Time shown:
5h34
